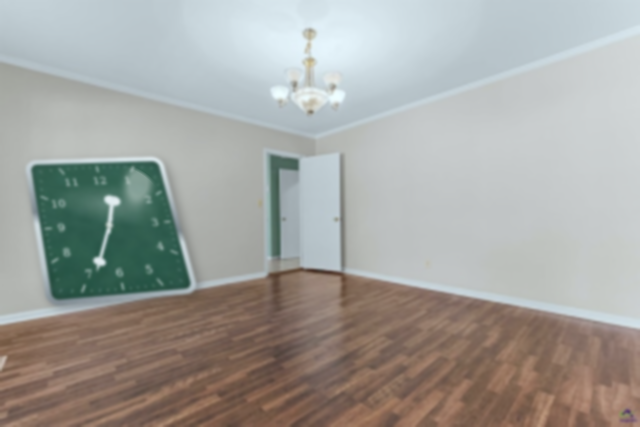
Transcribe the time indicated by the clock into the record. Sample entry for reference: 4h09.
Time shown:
12h34
